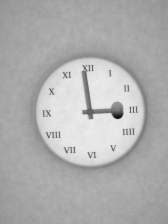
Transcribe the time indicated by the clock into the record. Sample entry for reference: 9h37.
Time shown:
2h59
